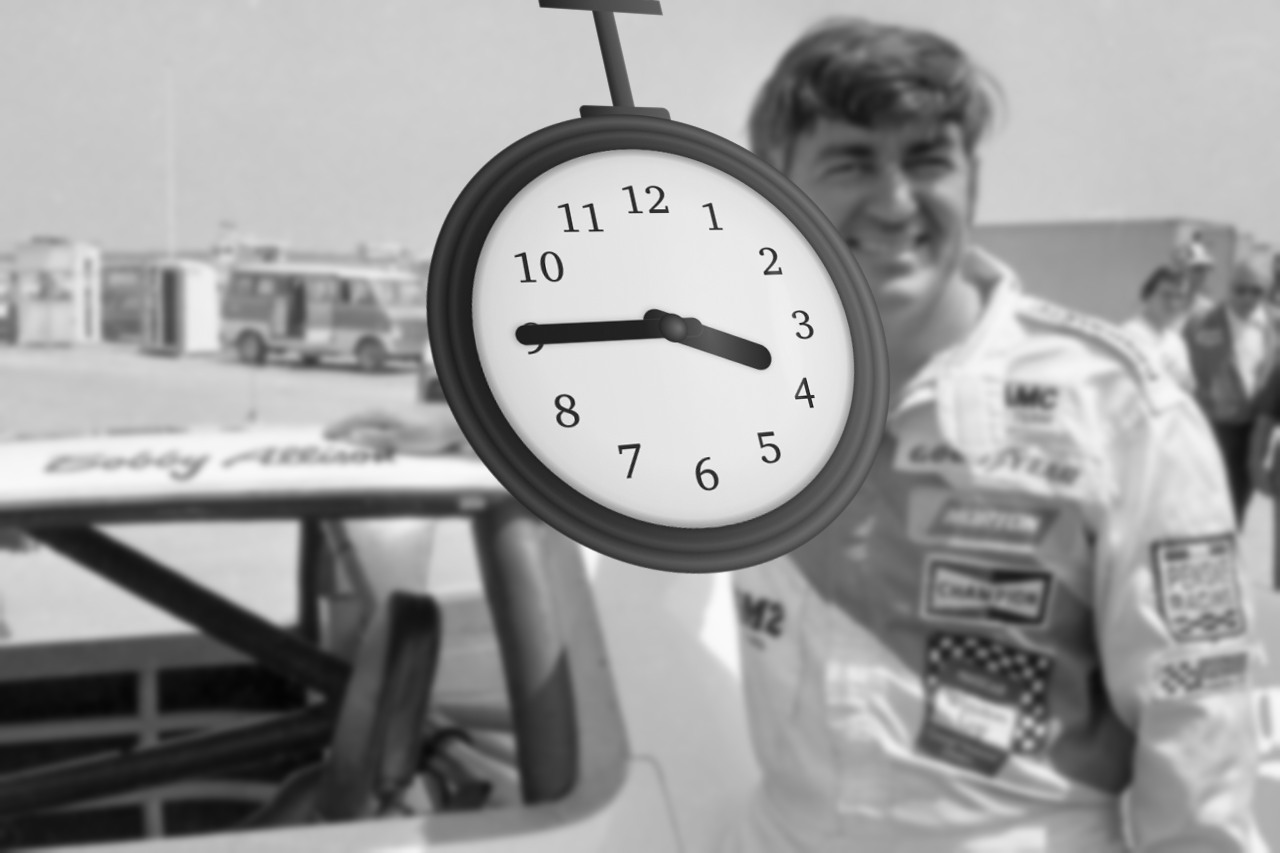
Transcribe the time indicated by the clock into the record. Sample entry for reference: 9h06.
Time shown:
3h45
